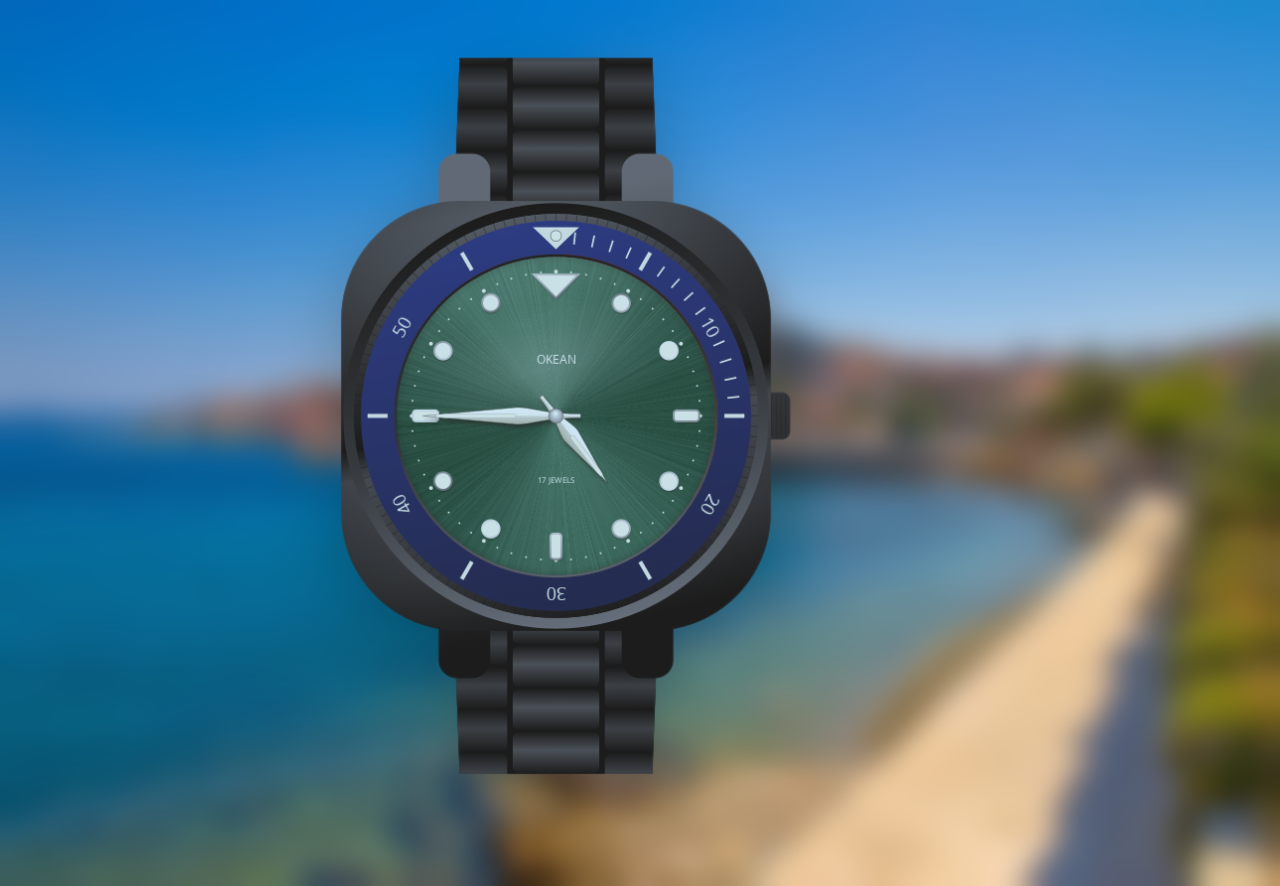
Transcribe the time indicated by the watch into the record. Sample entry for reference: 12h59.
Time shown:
4h45
